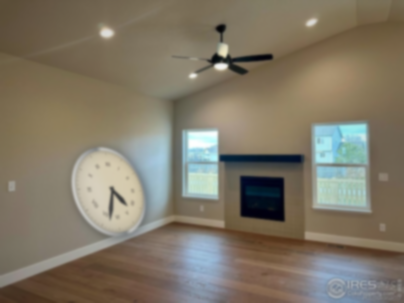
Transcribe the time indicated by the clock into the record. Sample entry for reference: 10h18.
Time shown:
4h33
